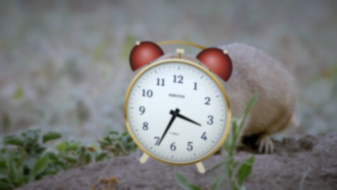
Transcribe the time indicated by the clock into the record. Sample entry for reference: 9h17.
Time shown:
3h34
